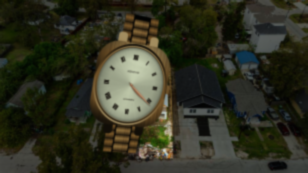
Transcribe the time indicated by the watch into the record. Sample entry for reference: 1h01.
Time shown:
4h21
